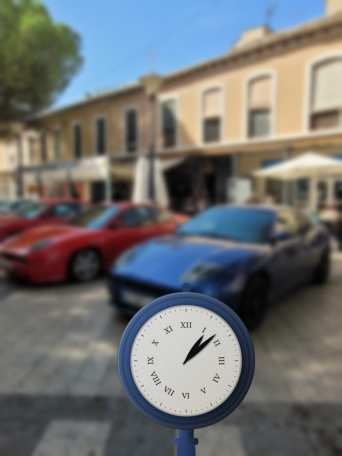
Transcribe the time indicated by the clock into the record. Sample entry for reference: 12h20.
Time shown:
1h08
